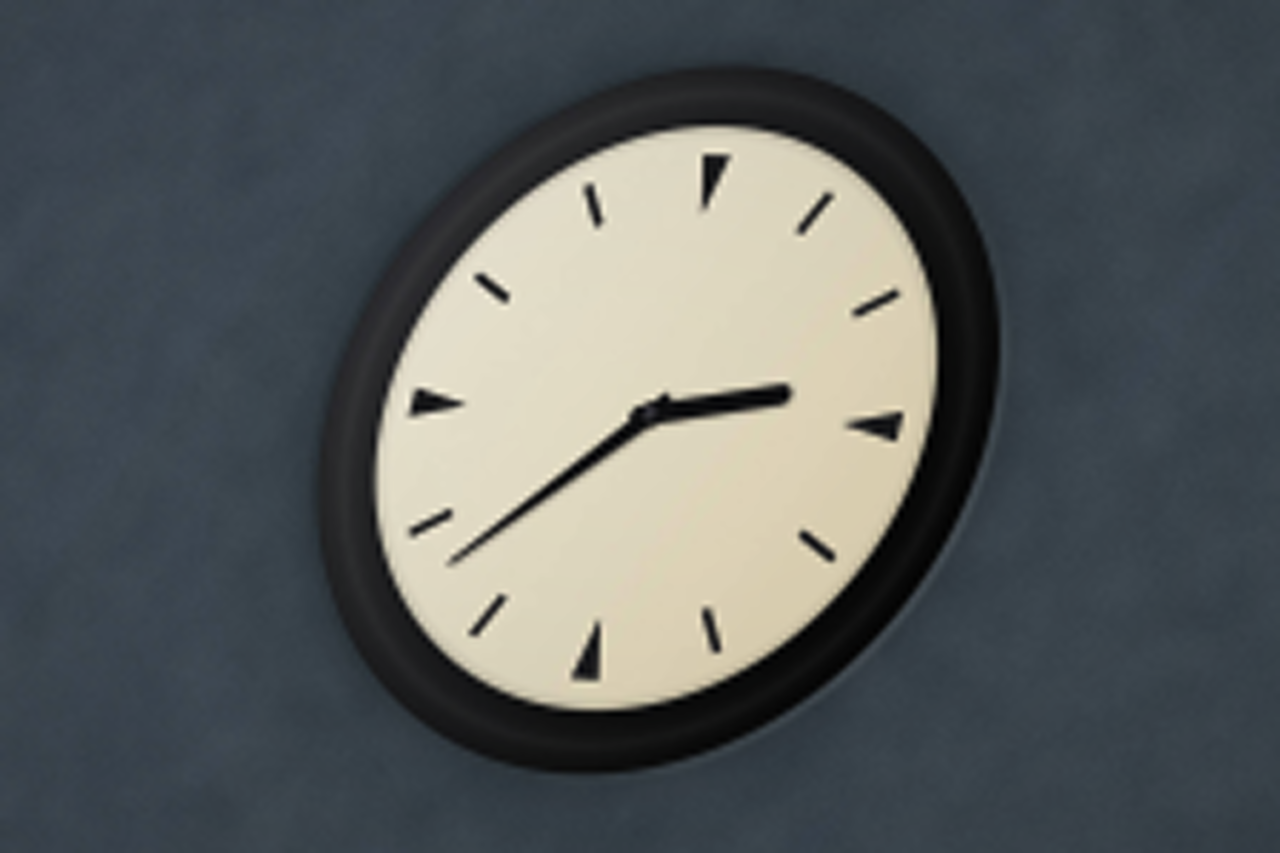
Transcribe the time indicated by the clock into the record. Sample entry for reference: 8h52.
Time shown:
2h38
